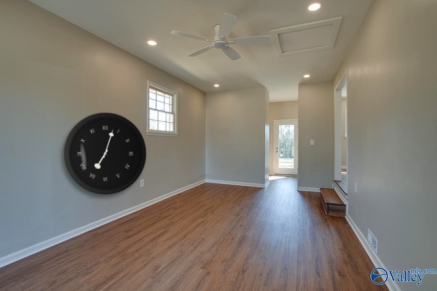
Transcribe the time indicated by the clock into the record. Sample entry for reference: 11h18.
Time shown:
7h03
